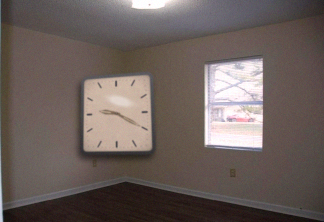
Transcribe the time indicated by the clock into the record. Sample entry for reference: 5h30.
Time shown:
9h20
